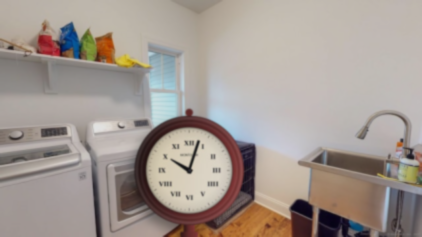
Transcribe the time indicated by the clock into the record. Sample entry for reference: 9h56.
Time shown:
10h03
